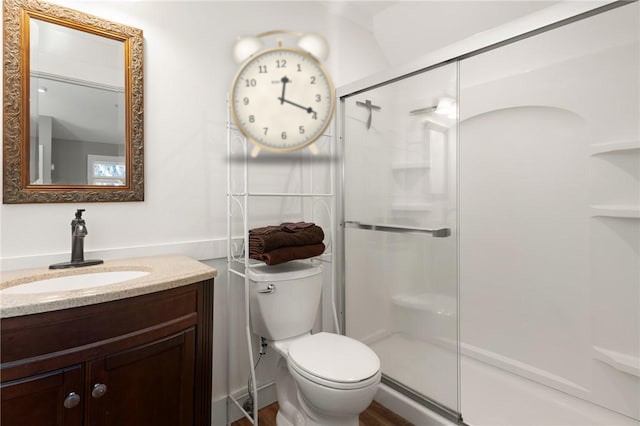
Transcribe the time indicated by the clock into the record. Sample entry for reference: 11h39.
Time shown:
12h19
